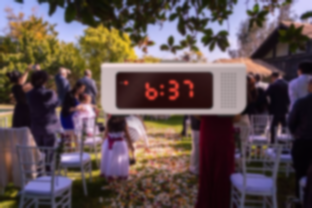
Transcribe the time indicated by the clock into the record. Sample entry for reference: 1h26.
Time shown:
6h37
